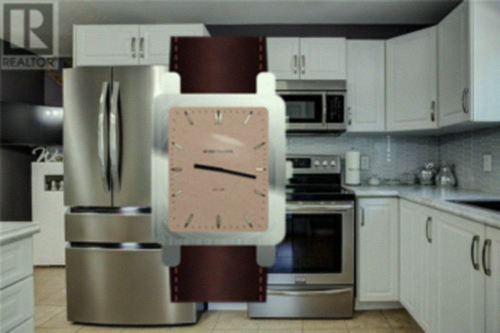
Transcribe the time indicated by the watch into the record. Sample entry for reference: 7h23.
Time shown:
9h17
